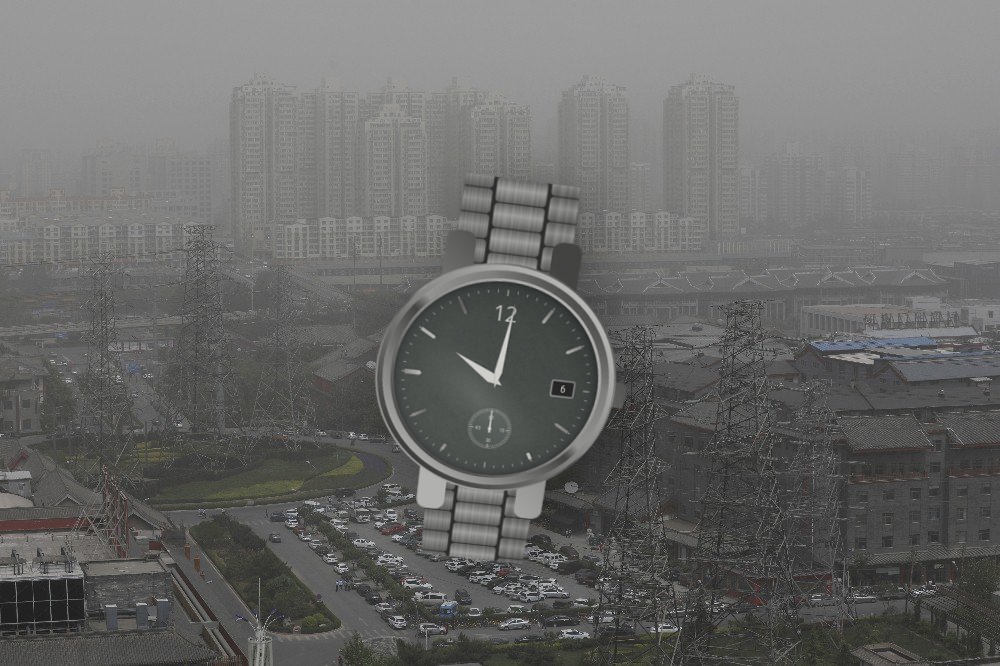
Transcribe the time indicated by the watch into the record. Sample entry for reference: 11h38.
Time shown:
10h01
